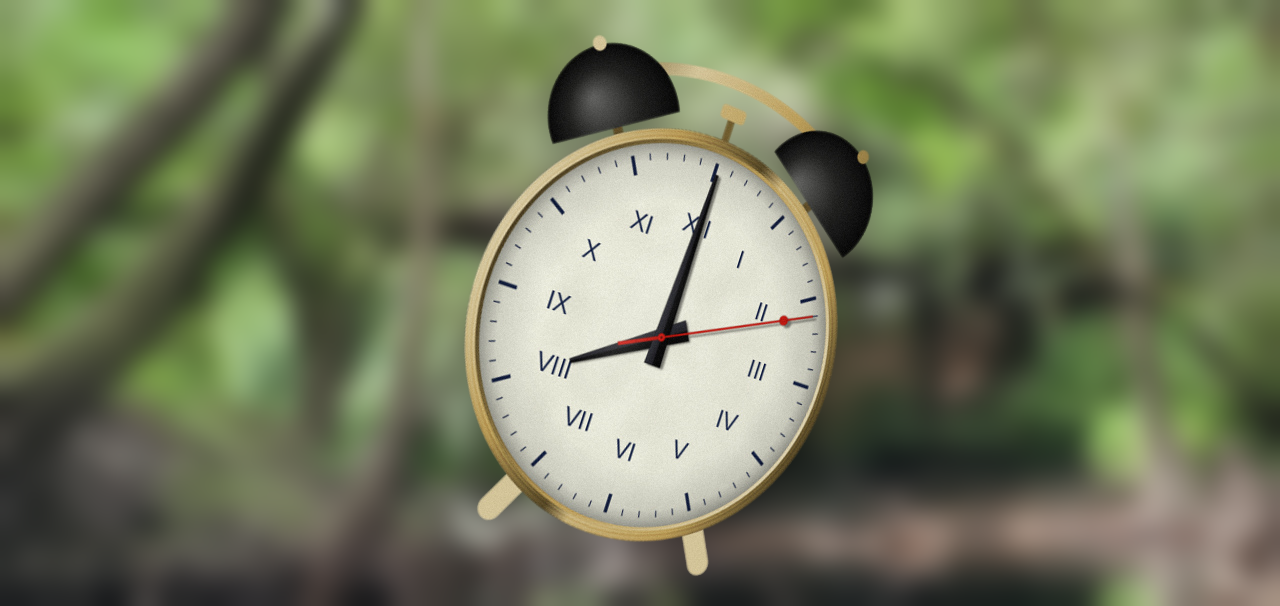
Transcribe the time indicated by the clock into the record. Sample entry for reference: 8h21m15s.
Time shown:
8h00m11s
